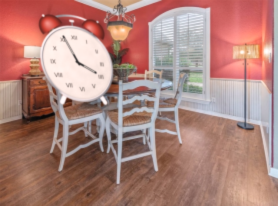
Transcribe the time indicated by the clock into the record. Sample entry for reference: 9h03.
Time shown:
3h56
